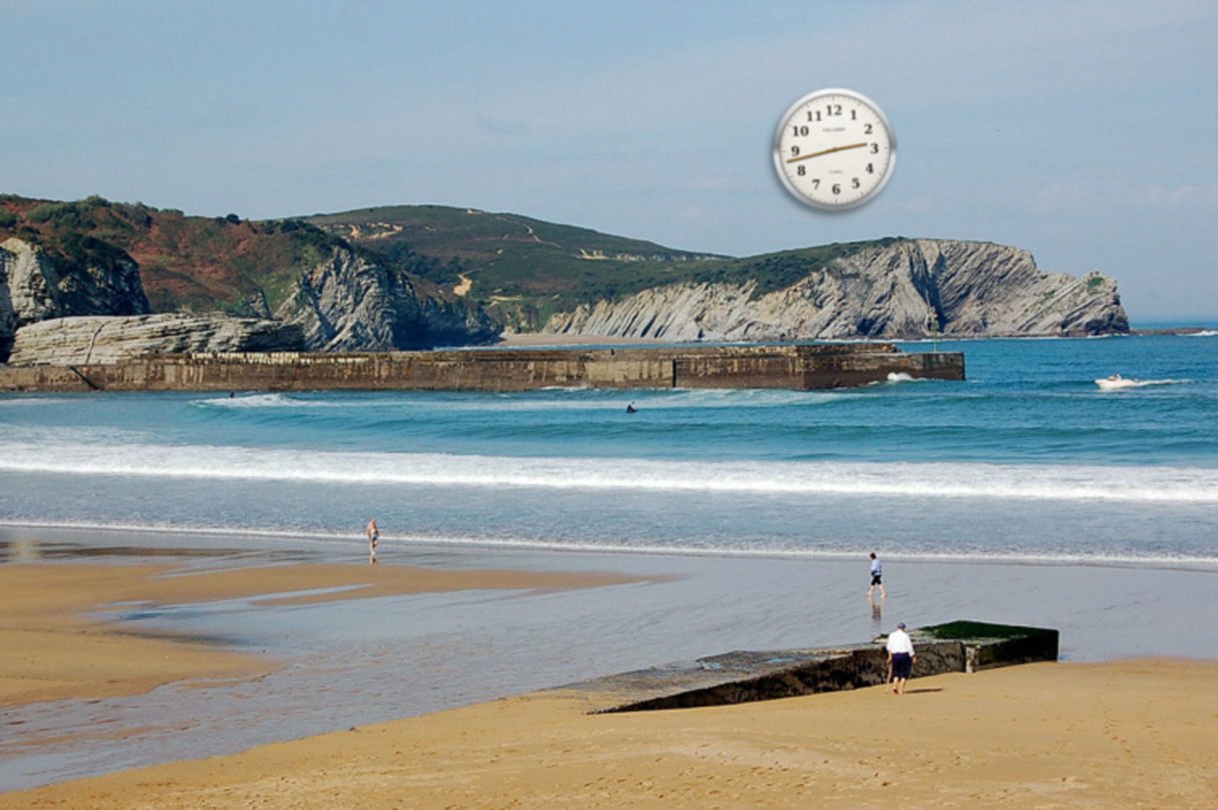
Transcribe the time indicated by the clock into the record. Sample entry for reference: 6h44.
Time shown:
2h43
